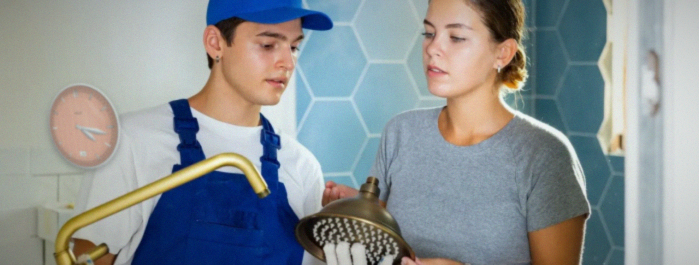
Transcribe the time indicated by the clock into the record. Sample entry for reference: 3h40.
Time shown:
4h17
